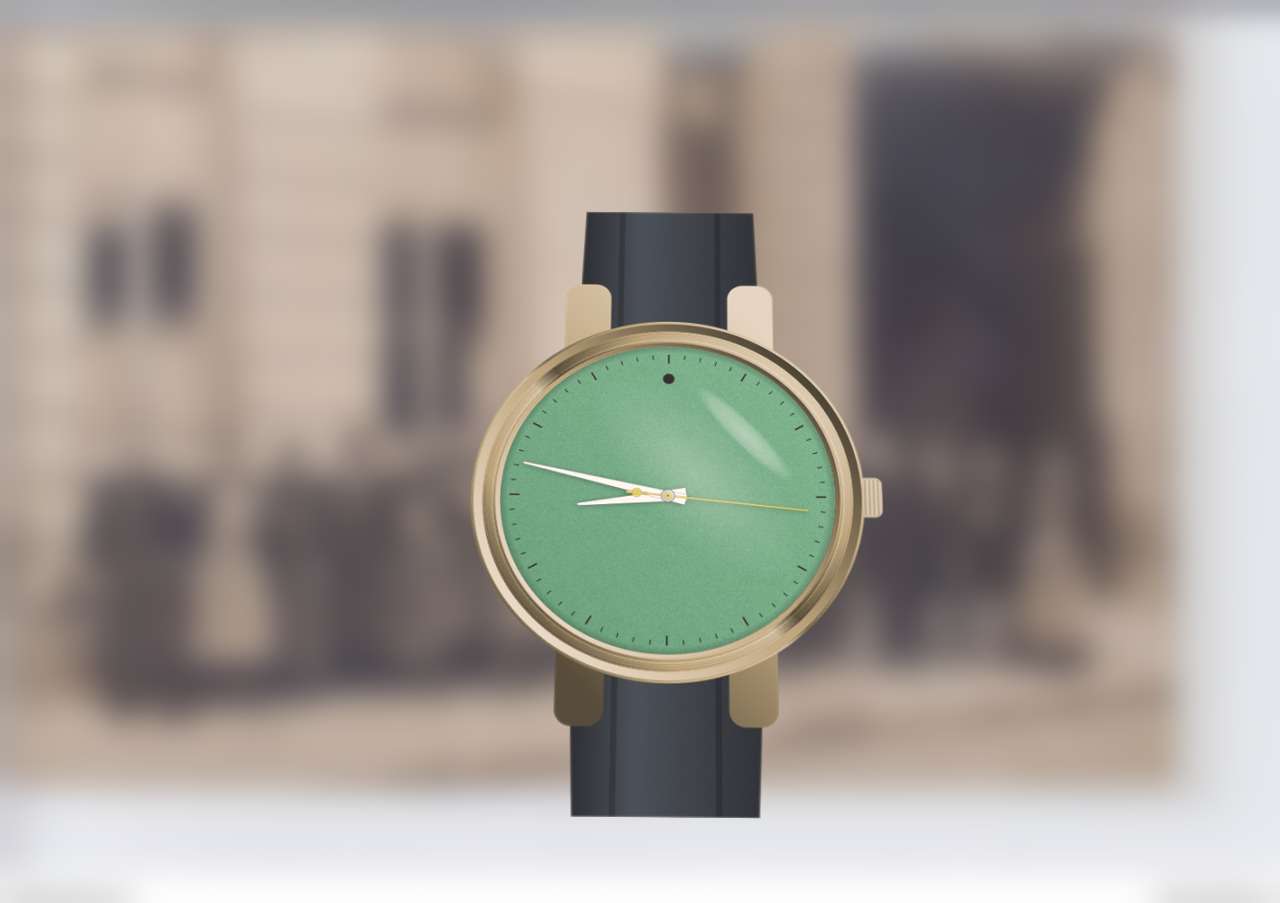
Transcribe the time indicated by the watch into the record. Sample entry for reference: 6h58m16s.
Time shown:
8h47m16s
